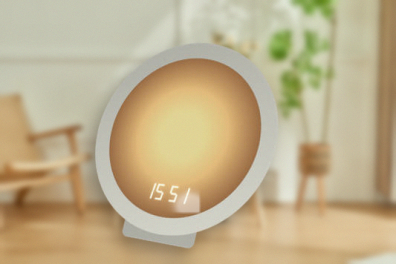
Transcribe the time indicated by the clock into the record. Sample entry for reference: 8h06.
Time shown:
15h51
